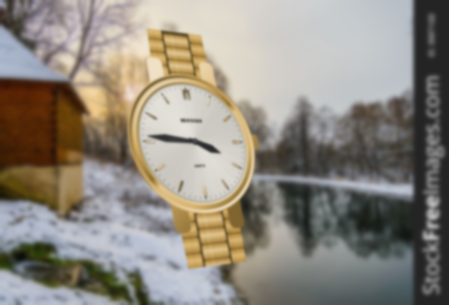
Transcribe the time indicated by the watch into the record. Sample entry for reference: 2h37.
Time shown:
3h46
